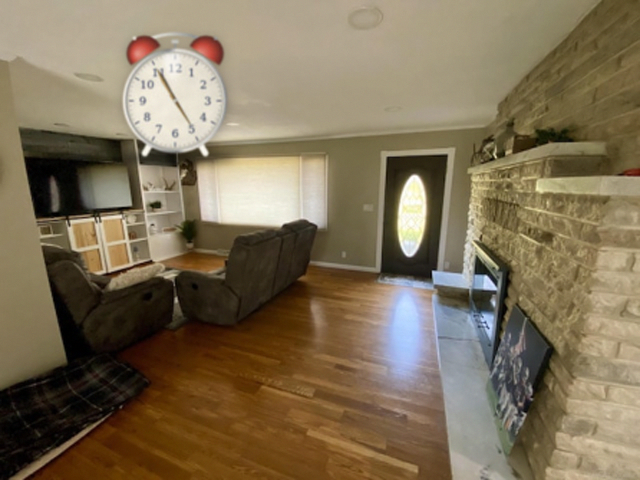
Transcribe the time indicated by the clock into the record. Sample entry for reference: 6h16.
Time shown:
4h55
